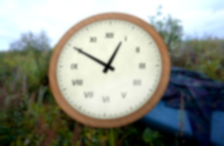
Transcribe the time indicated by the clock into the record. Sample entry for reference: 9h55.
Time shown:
12h50
